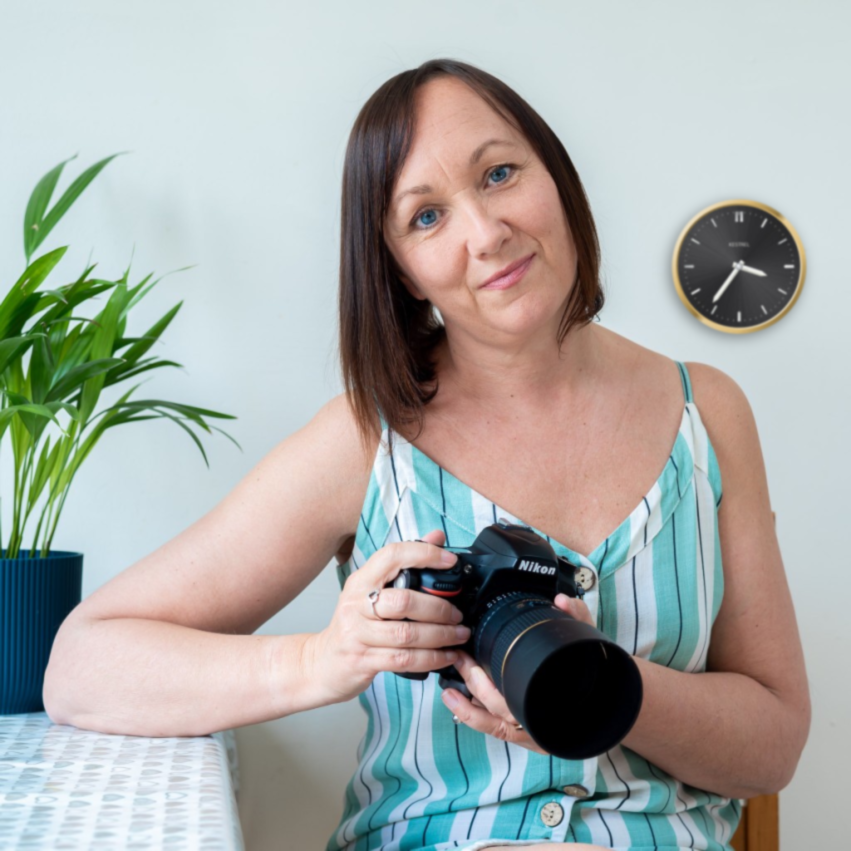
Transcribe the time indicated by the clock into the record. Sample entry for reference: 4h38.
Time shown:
3h36
